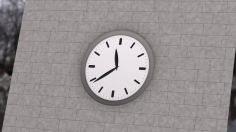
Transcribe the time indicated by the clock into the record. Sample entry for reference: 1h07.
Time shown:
11h39
